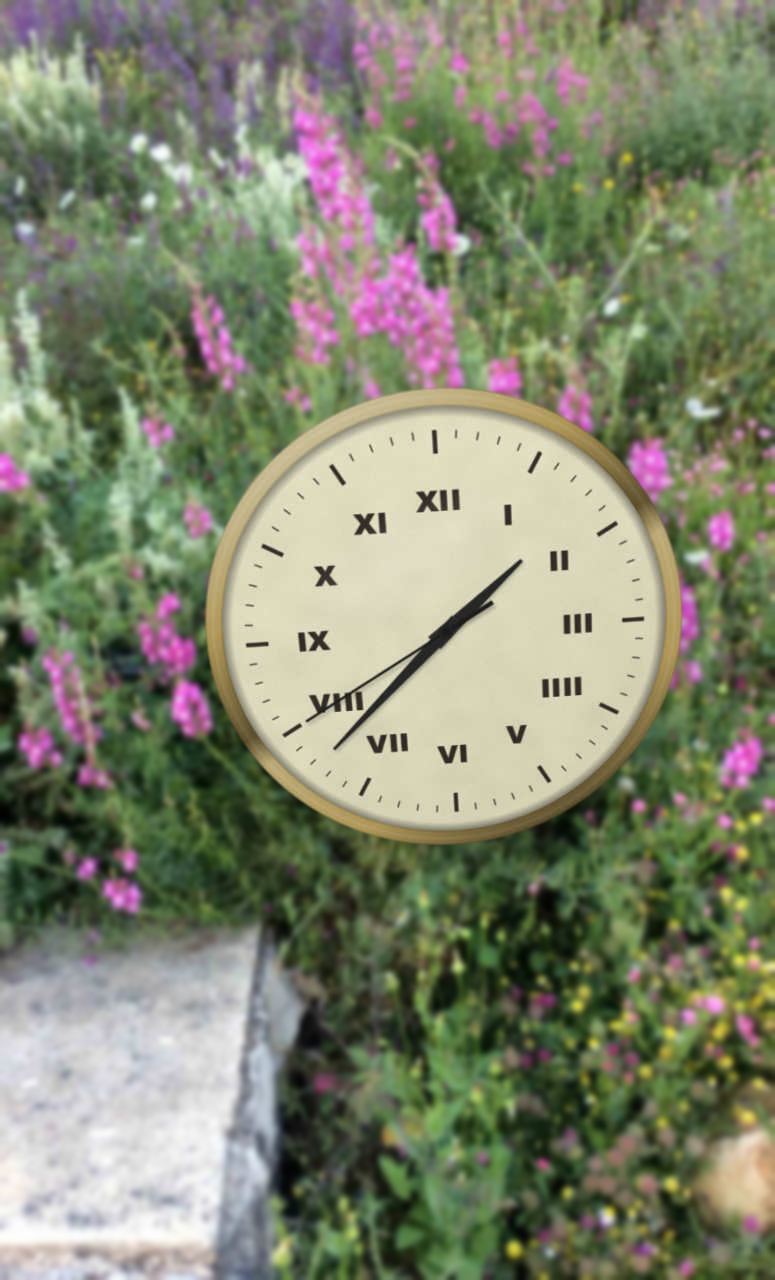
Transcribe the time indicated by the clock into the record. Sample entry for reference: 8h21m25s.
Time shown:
1h37m40s
